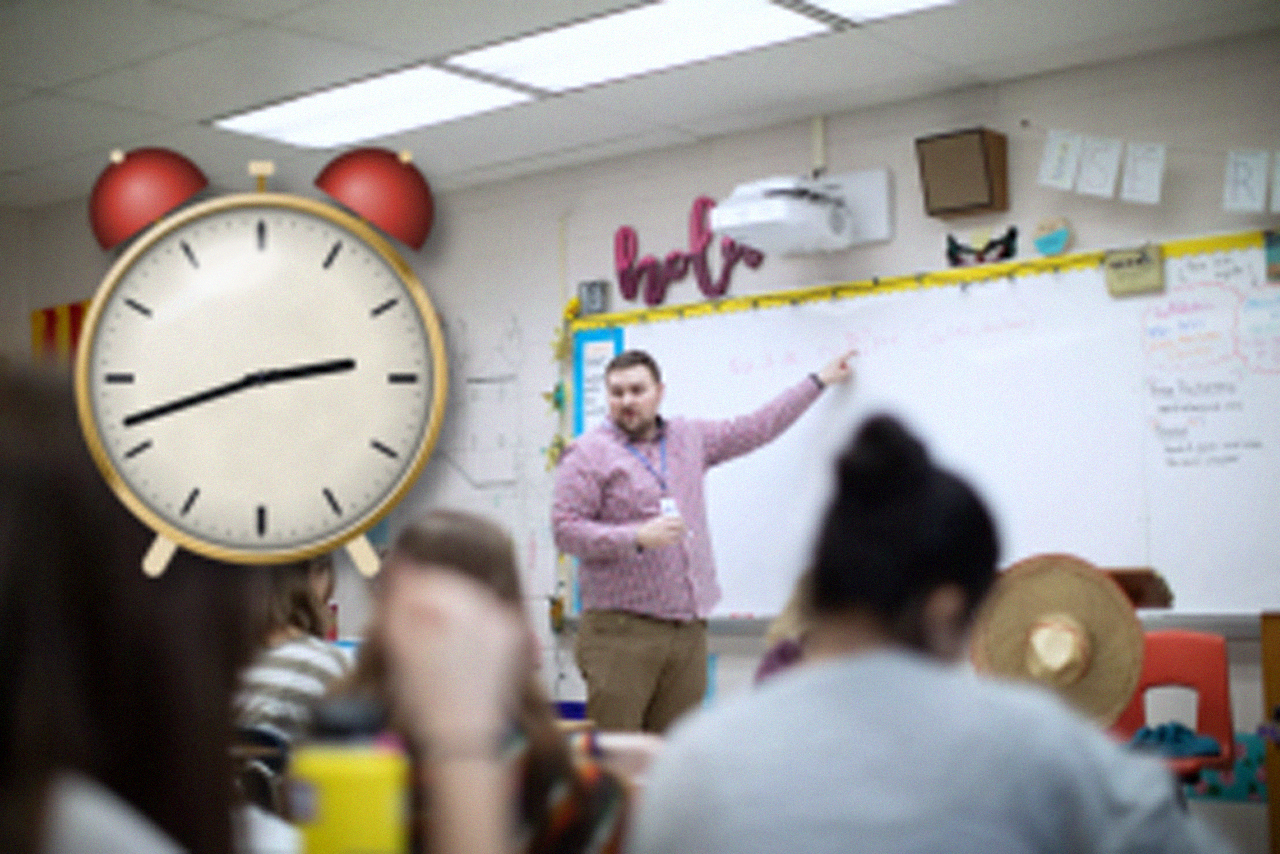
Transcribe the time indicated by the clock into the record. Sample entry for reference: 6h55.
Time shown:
2h42
